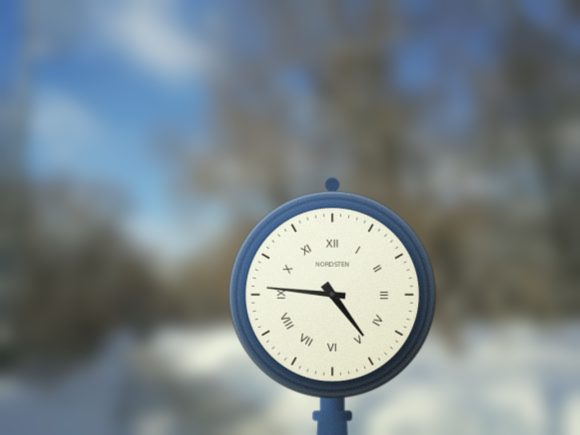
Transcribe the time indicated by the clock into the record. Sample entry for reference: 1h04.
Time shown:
4h46
